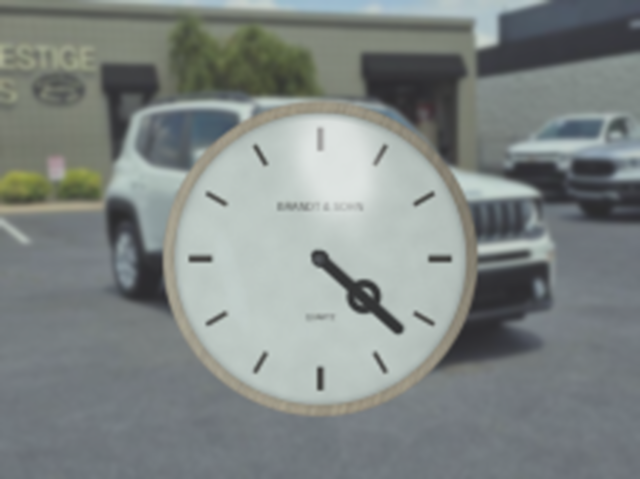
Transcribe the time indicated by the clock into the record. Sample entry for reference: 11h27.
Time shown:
4h22
